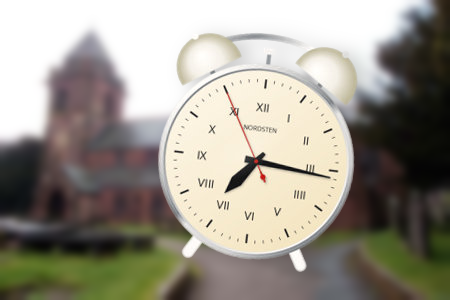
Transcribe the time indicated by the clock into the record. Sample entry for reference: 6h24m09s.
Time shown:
7h15m55s
